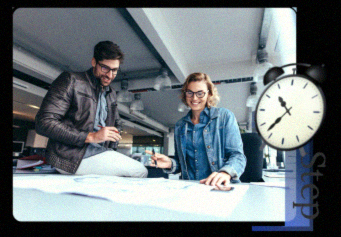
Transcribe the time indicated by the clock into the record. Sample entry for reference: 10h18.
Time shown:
10h37
